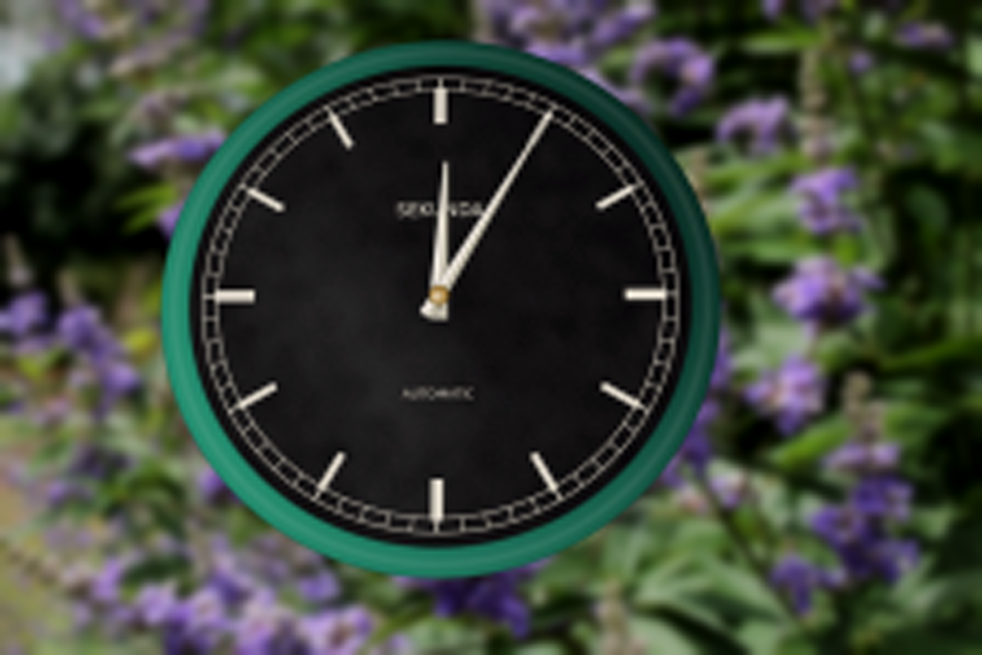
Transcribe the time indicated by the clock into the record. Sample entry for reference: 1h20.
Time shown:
12h05
